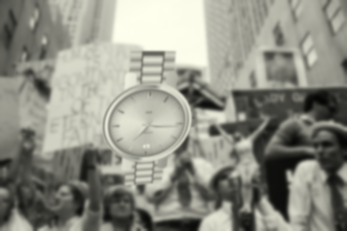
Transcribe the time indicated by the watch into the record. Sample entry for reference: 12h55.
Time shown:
7h16
